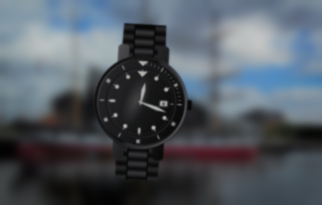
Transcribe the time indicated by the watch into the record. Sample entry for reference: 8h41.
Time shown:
12h18
